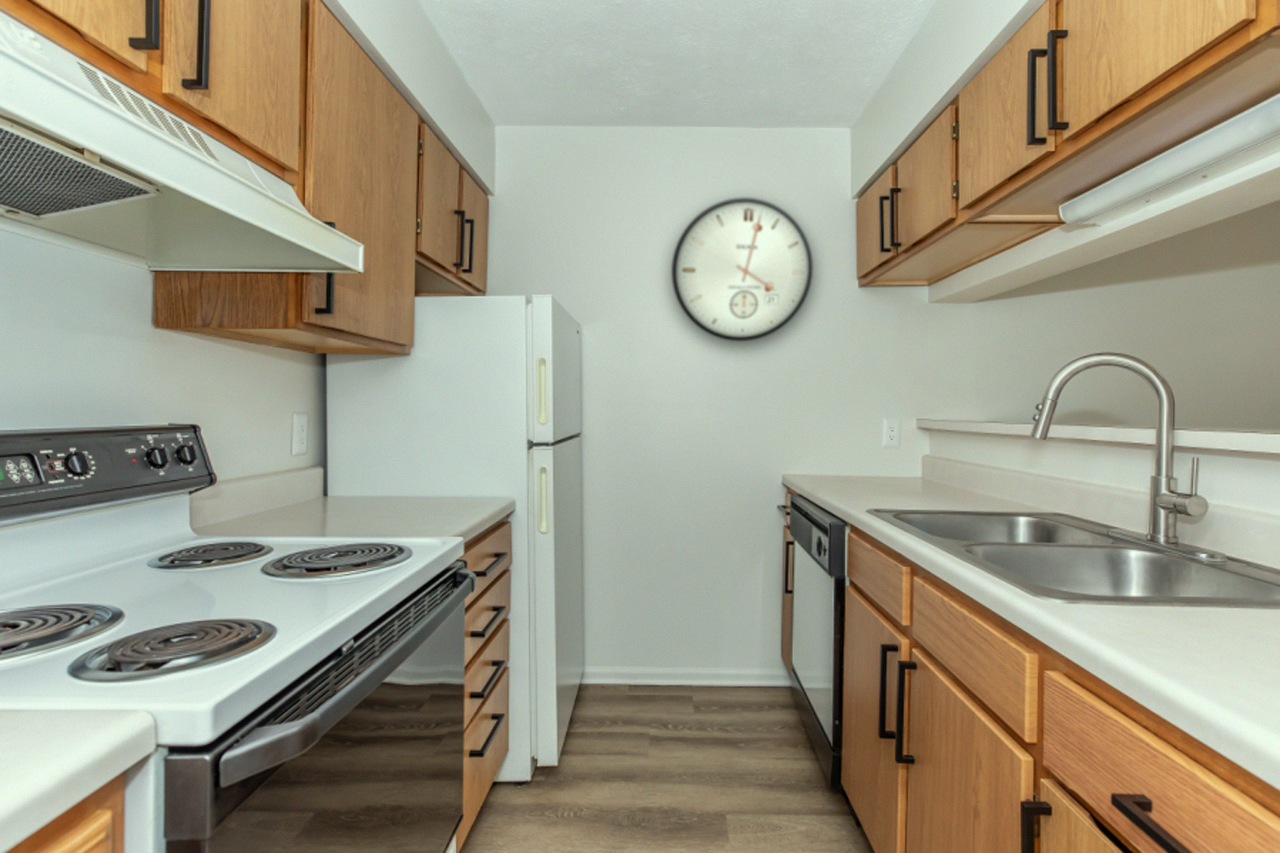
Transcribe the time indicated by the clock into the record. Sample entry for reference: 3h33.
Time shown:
4h02
